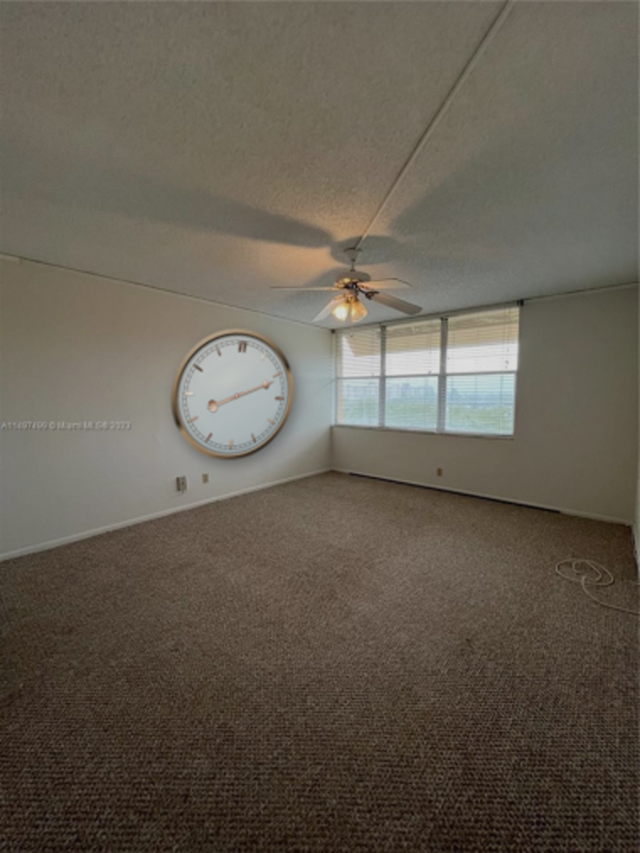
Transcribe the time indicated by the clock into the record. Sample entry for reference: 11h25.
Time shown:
8h11
